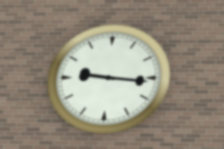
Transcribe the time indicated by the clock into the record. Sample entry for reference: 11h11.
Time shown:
9h16
